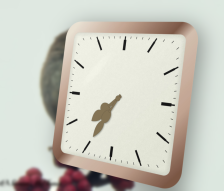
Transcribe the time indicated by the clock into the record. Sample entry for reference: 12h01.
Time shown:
7h35
